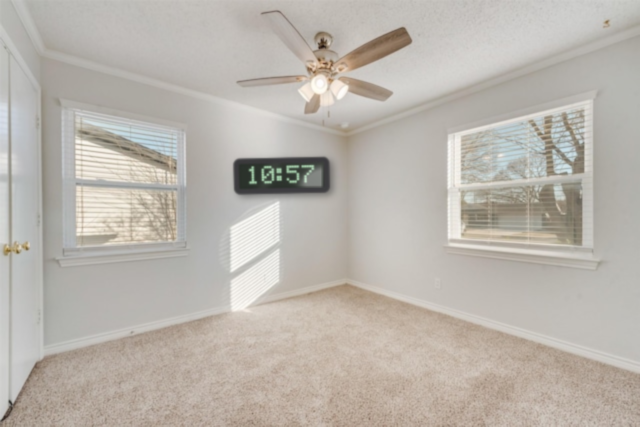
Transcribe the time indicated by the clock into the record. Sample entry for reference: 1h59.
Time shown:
10h57
